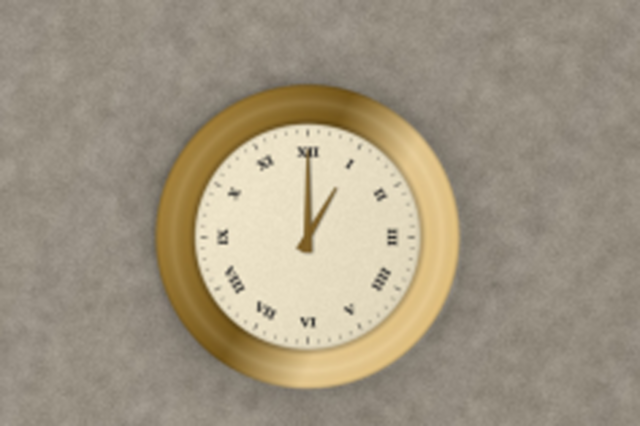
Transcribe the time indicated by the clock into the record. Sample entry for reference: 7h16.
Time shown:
1h00
